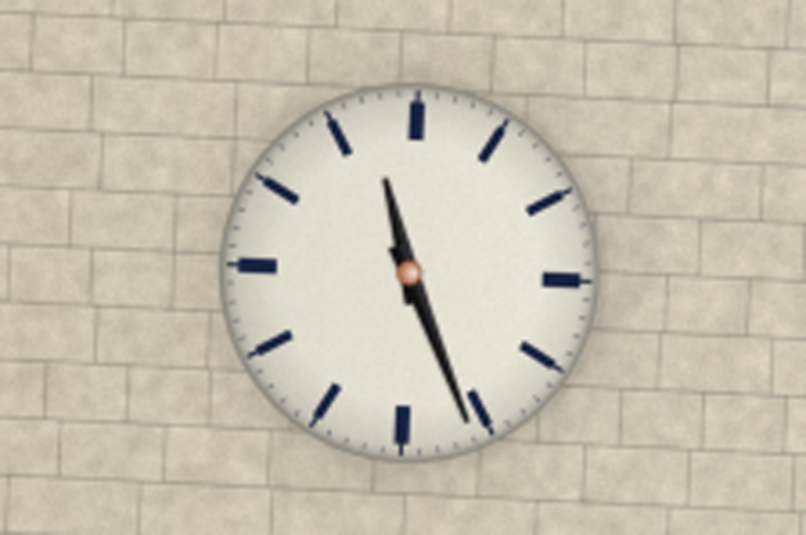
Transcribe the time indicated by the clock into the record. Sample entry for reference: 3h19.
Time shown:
11h26
